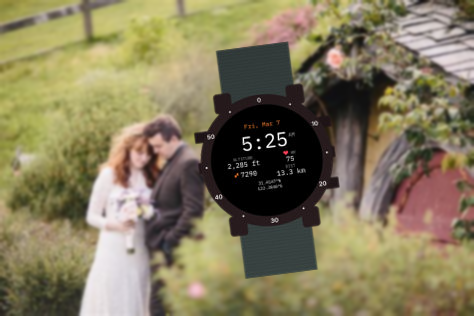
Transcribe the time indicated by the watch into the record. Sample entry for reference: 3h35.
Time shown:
5h25
